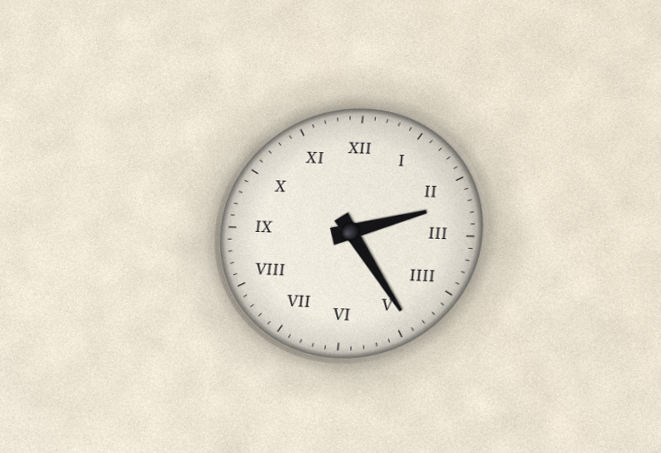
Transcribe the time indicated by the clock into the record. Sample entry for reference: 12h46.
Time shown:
2h24
